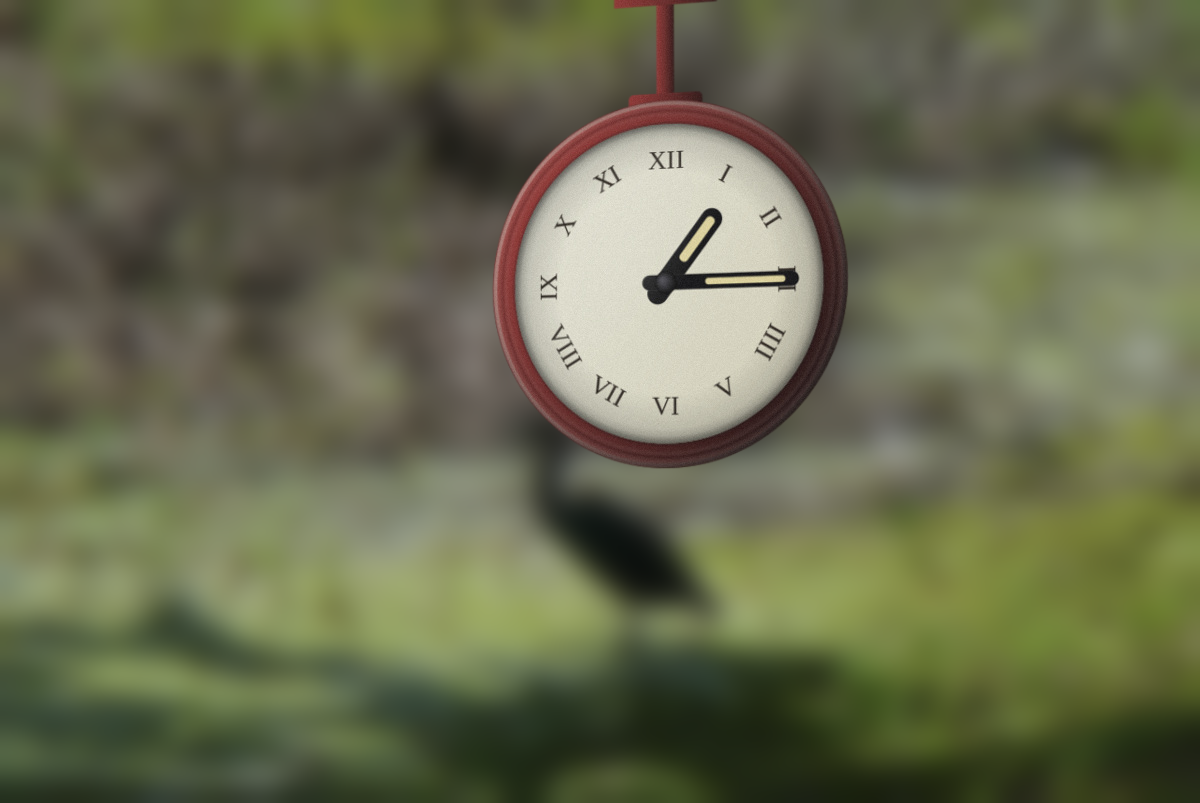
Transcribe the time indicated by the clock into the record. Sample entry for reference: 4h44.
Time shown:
1h15
